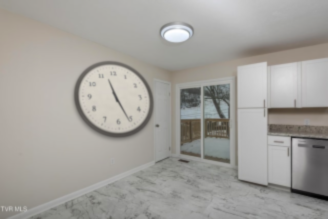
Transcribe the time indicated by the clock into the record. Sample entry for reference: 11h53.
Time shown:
11h26
